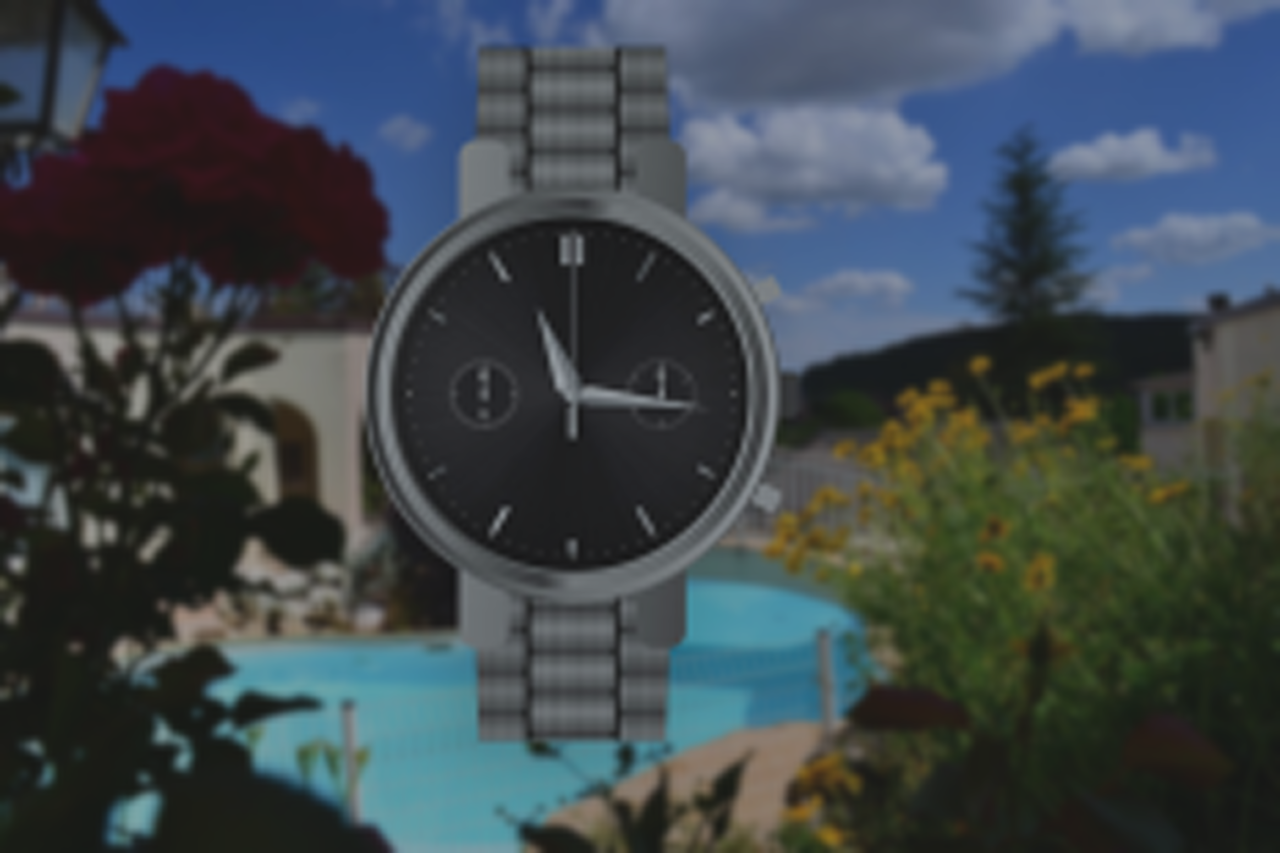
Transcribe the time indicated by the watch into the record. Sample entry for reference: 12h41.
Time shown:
11h16
